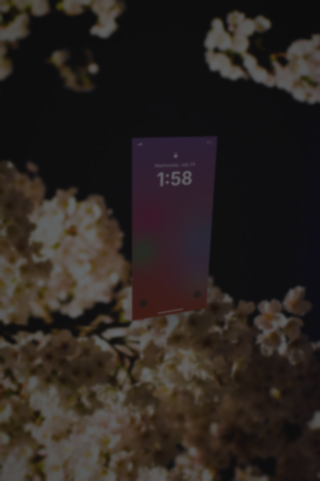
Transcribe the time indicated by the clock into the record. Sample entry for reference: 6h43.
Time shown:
1h58
